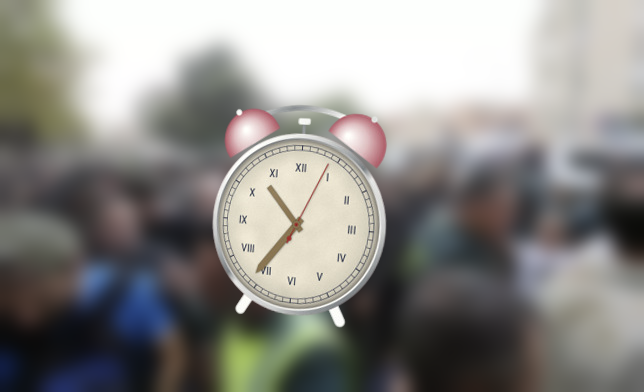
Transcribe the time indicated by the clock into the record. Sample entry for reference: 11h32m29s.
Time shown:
10h36m04s
